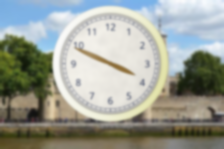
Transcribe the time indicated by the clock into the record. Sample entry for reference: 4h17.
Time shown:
3h49
